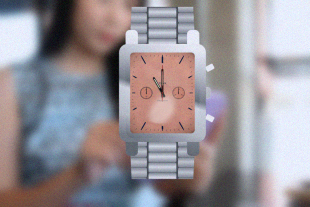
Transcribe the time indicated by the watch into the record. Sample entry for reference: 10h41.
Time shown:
11h00
